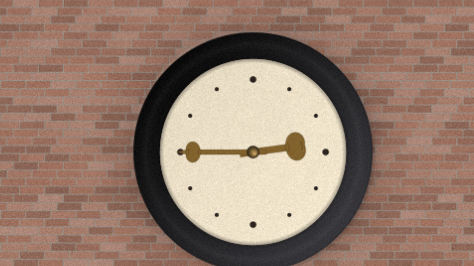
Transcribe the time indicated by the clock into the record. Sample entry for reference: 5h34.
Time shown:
2h45
